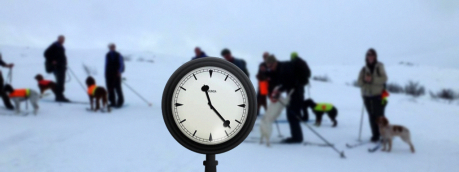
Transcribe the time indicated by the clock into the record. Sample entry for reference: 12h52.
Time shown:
11h23
